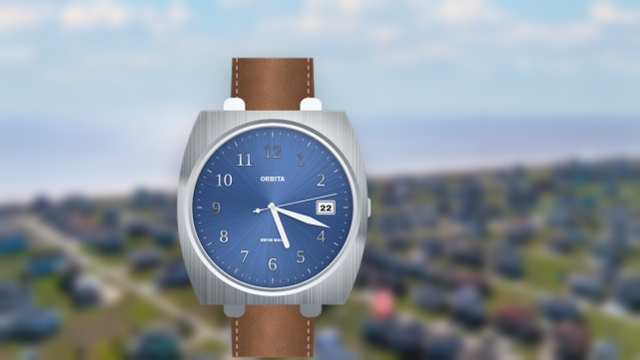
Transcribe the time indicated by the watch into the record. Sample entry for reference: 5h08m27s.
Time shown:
5h18m13s
